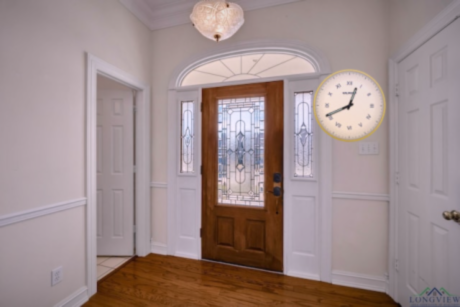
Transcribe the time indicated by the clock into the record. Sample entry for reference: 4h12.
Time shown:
12h41
